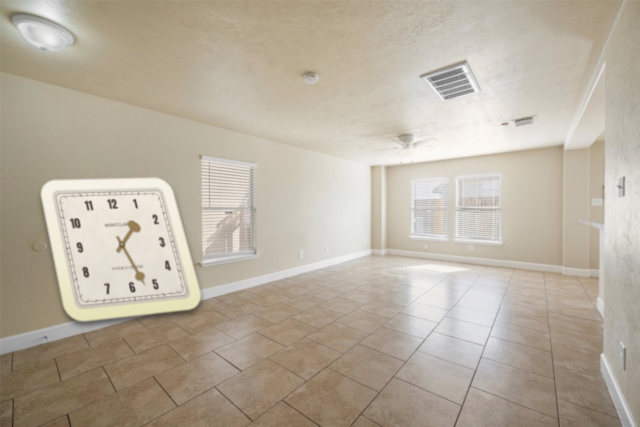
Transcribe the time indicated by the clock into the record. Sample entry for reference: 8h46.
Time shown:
1h27
